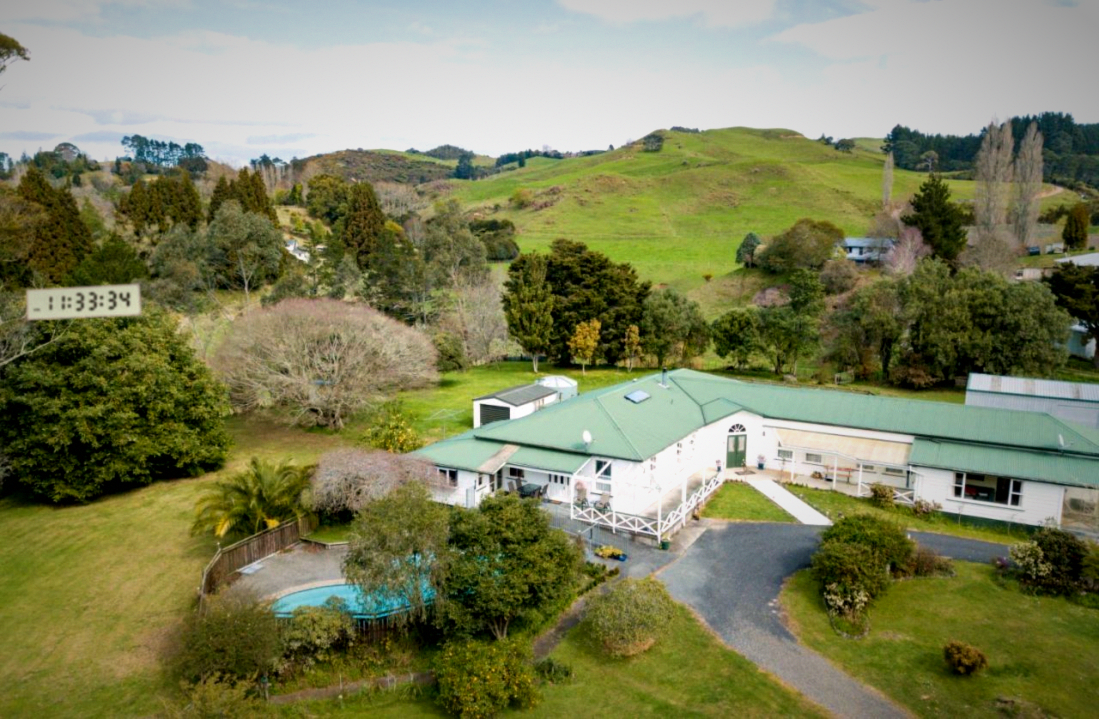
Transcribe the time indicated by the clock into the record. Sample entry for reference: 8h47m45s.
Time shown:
11h33m34s
